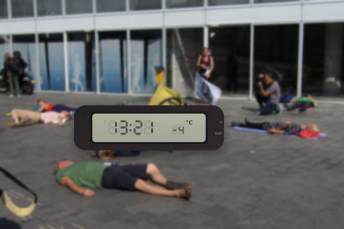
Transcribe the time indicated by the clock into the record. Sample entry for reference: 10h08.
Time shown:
13h21
